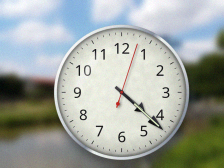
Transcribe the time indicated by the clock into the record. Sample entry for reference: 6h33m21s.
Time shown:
4h22m03s
